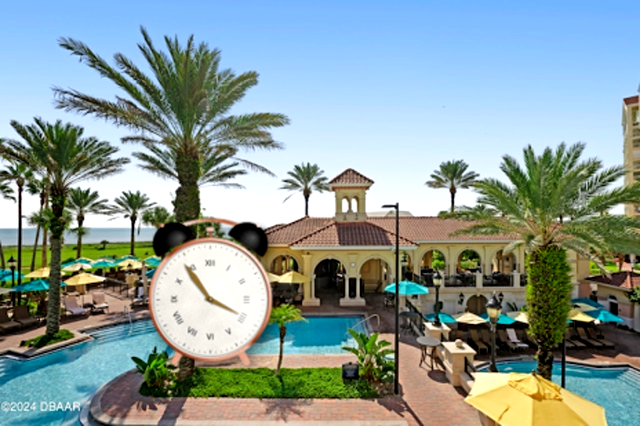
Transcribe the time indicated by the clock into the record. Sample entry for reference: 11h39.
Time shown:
3h54
